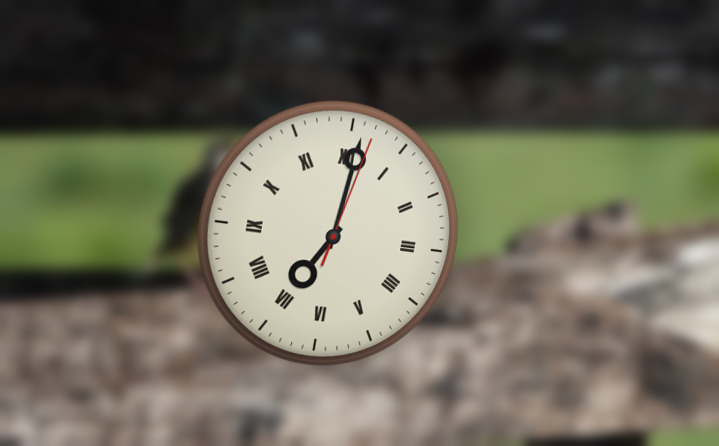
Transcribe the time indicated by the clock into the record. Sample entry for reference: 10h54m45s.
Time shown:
7h01m02s
